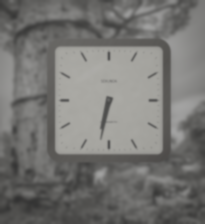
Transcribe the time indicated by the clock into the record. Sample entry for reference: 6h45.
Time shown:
6h32
